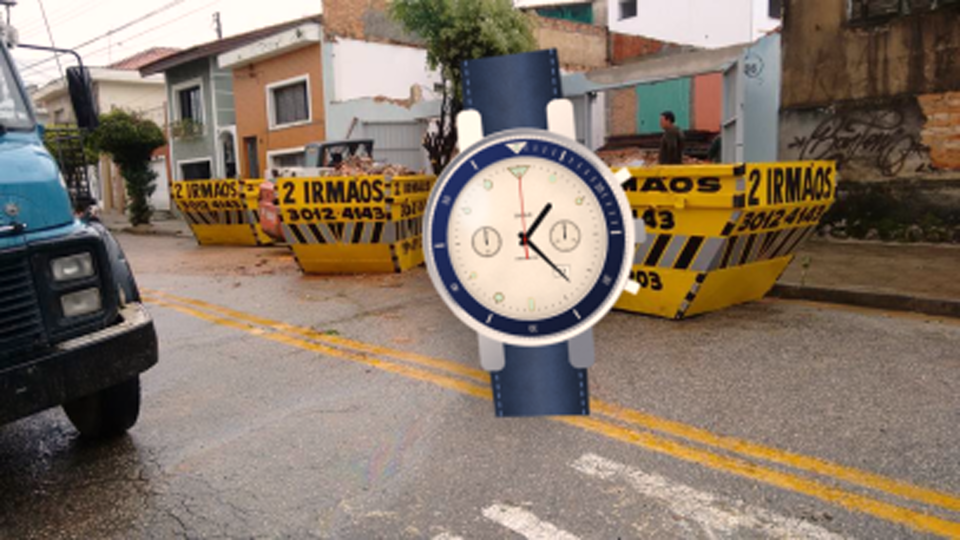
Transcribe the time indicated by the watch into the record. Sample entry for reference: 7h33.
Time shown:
1h23
